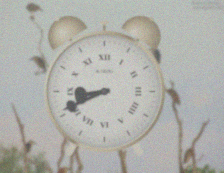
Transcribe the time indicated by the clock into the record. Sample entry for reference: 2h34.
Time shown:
8h41
